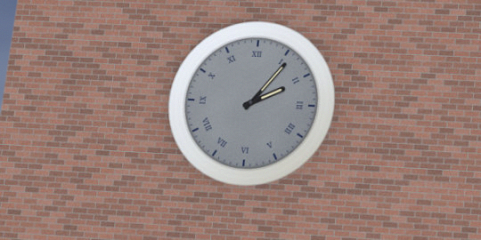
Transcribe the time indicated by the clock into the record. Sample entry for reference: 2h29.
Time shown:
2h06
